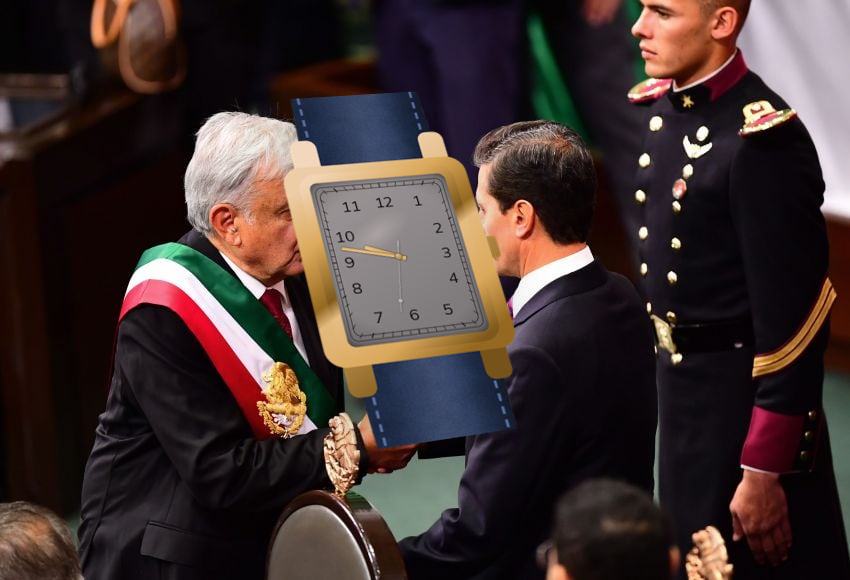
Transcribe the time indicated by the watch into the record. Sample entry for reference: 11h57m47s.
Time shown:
9h47m32s
